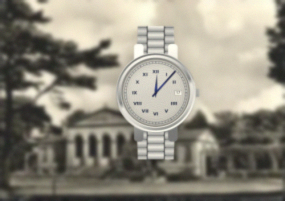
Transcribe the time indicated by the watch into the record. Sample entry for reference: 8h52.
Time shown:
12h07
